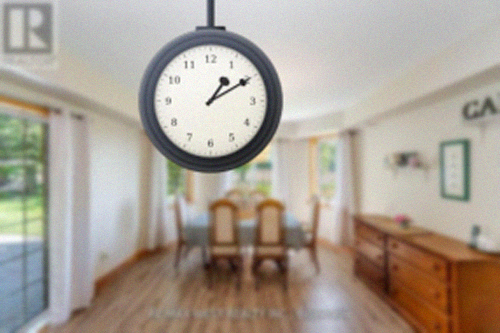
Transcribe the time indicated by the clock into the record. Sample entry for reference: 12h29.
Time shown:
1h10
